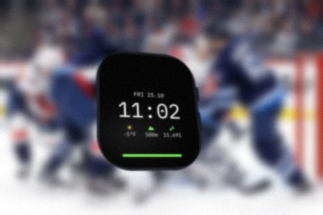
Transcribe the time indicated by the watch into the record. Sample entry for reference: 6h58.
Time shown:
11h02
